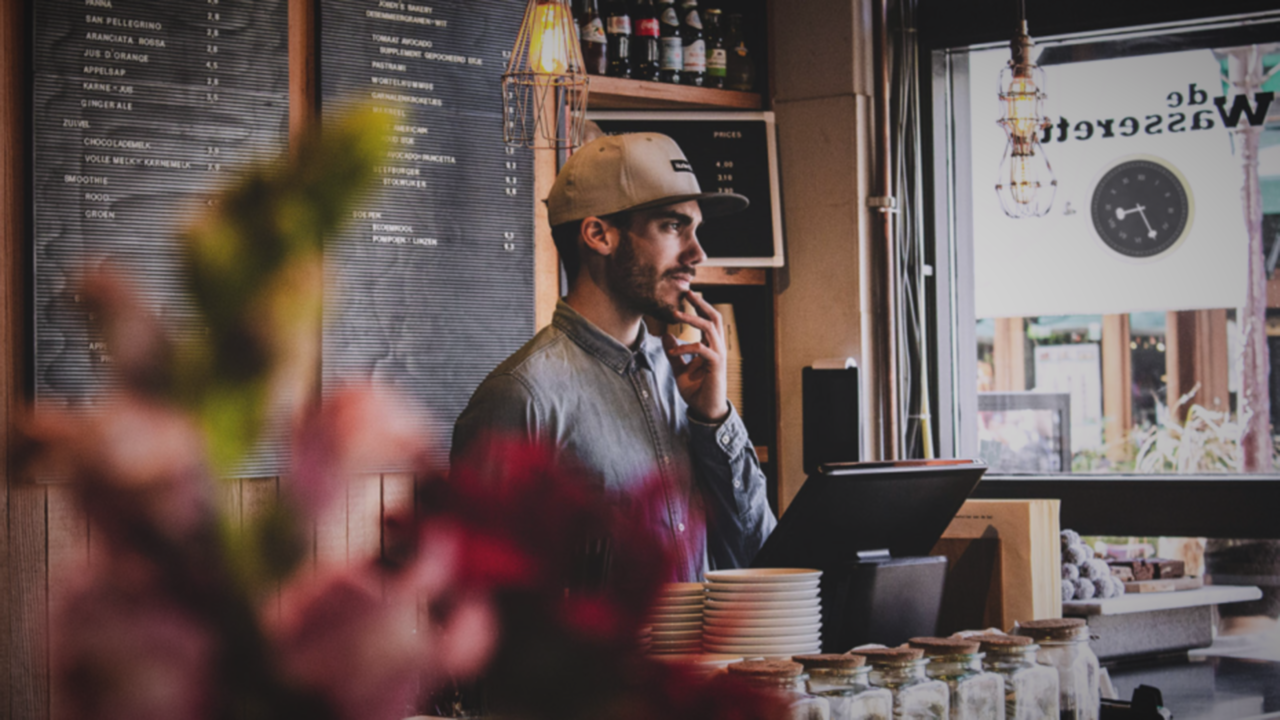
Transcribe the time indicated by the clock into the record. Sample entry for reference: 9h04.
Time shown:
8h25
